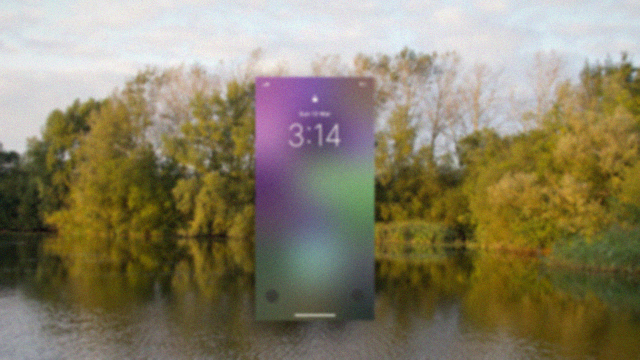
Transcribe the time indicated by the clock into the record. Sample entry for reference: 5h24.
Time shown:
3h14
